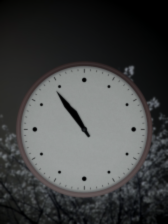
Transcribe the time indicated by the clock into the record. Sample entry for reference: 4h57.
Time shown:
10h54
